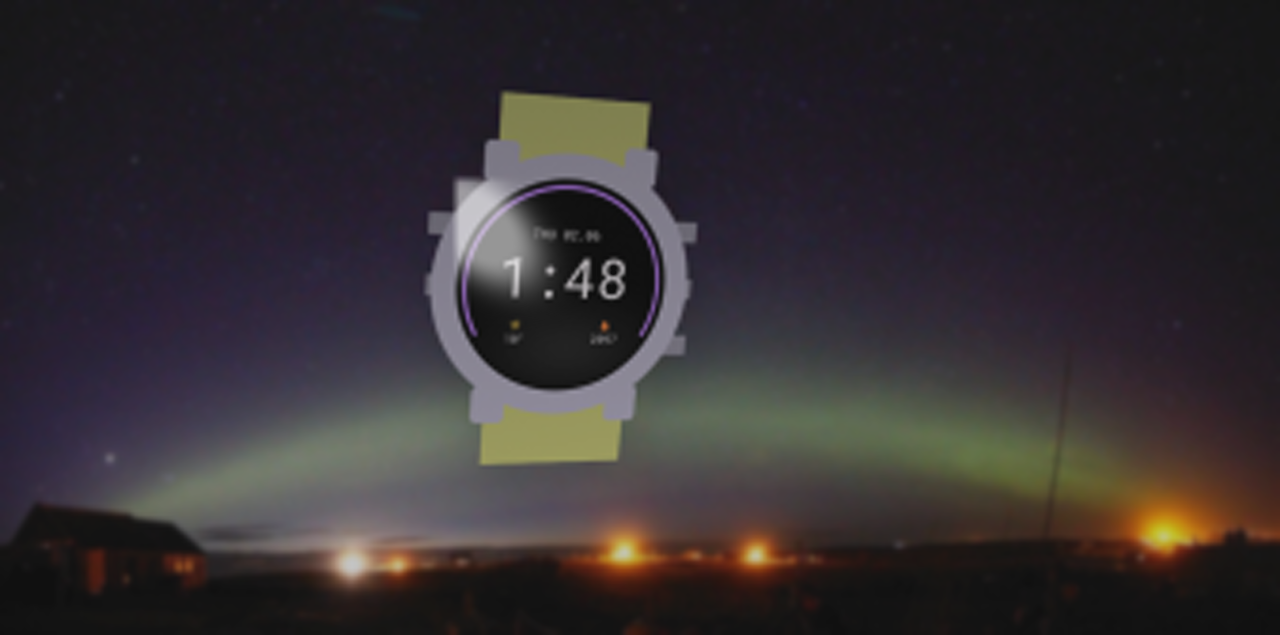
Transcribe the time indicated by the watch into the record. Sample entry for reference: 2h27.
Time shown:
1h48
